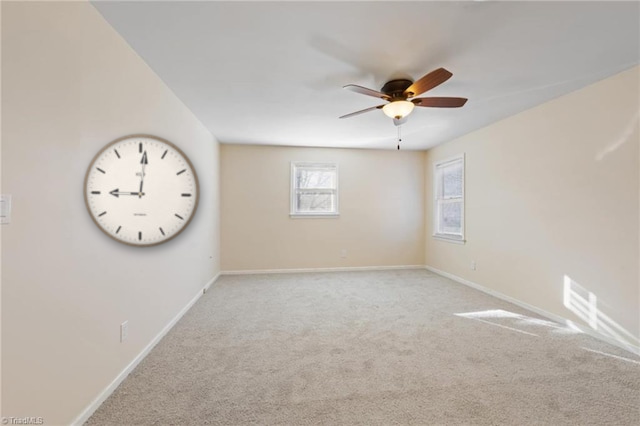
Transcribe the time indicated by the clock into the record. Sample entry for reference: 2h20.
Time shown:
9h01
